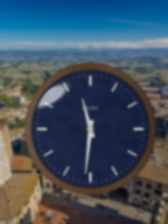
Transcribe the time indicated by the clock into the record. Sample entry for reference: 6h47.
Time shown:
11h31
